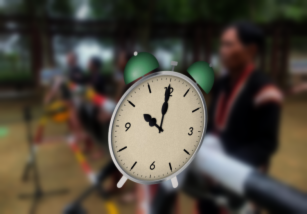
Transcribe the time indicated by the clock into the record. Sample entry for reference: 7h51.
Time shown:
10h00
